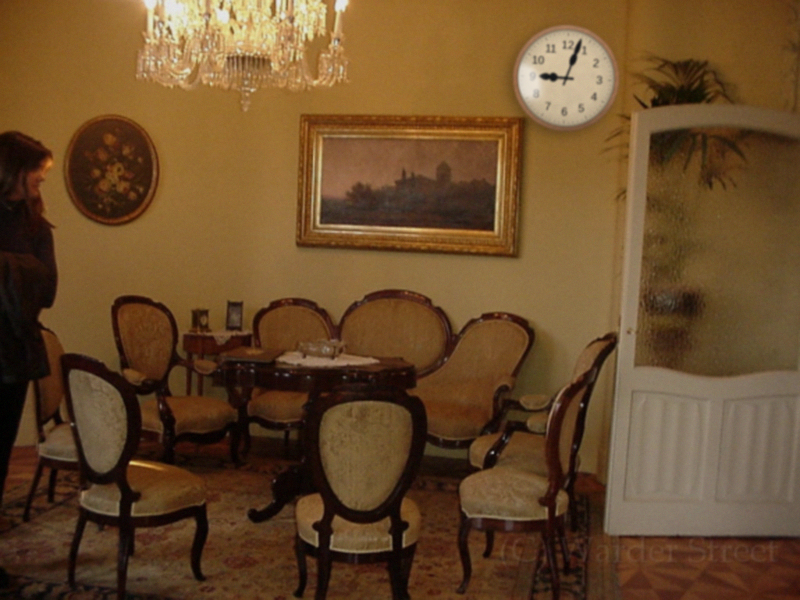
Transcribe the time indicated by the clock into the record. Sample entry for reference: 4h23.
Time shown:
9h03
